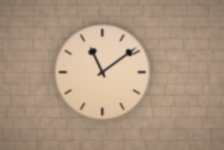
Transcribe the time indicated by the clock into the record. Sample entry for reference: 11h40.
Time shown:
11h09
